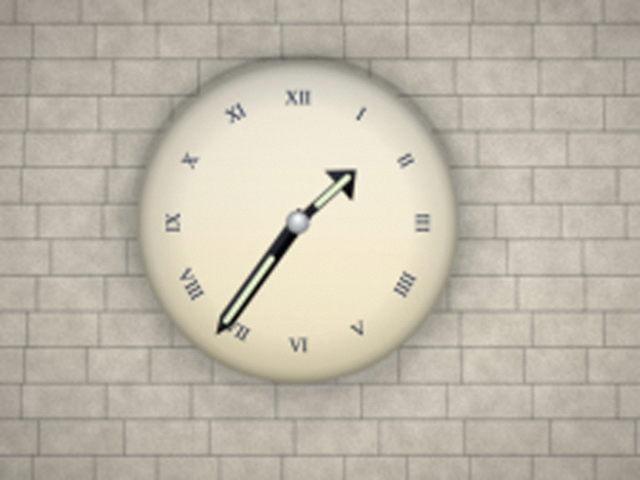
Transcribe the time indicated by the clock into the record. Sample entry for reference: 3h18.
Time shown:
1h36
